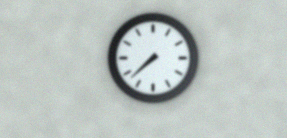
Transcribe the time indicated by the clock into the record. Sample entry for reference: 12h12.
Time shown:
7h38
